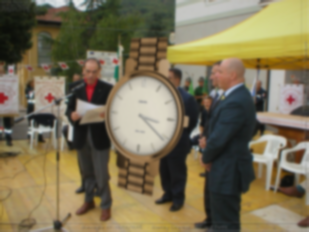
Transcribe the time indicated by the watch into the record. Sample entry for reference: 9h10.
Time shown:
3h21
